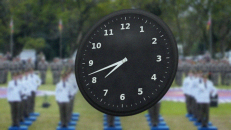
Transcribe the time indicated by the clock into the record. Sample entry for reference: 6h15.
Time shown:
7h42
